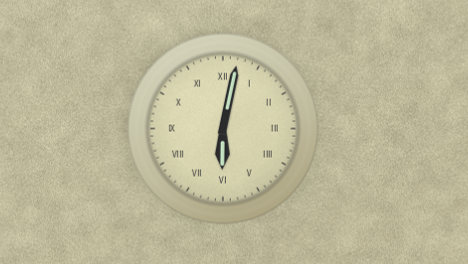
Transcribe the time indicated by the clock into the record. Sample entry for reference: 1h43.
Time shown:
6h02
